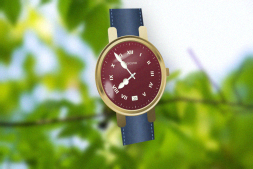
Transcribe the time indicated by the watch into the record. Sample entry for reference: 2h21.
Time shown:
7h54
